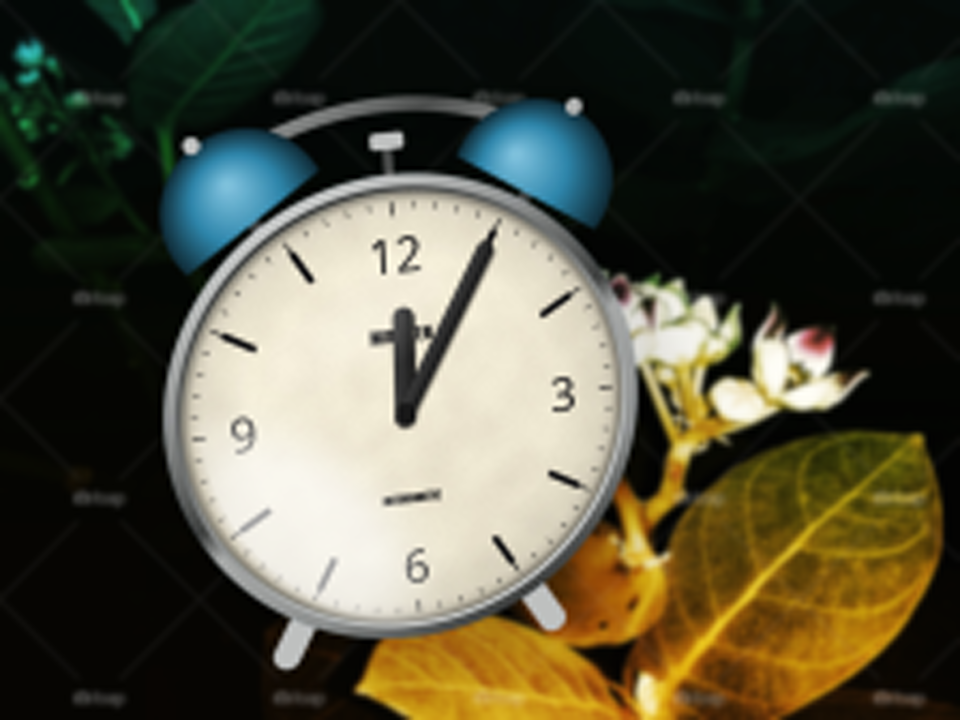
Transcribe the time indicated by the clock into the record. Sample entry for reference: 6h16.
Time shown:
12h05
